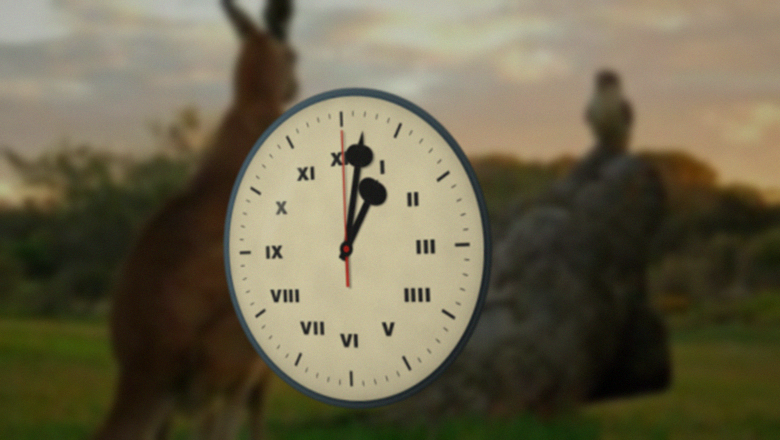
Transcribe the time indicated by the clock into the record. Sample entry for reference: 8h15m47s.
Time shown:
1h02m00s
